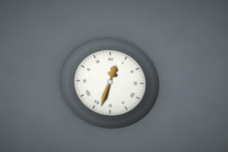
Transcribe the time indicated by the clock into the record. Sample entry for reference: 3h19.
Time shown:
12h33
